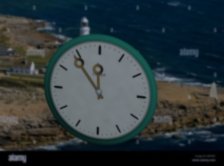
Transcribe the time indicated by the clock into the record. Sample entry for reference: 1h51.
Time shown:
11h54
